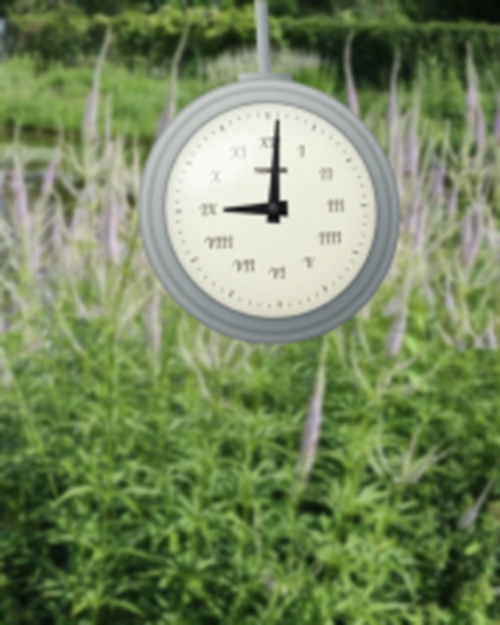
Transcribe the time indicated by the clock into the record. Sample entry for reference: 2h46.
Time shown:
9h01
